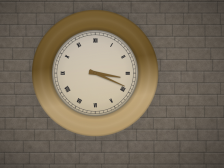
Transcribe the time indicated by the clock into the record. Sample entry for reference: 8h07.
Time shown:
3h19
